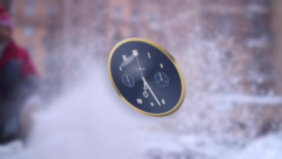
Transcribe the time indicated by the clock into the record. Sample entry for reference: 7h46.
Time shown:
6h27
